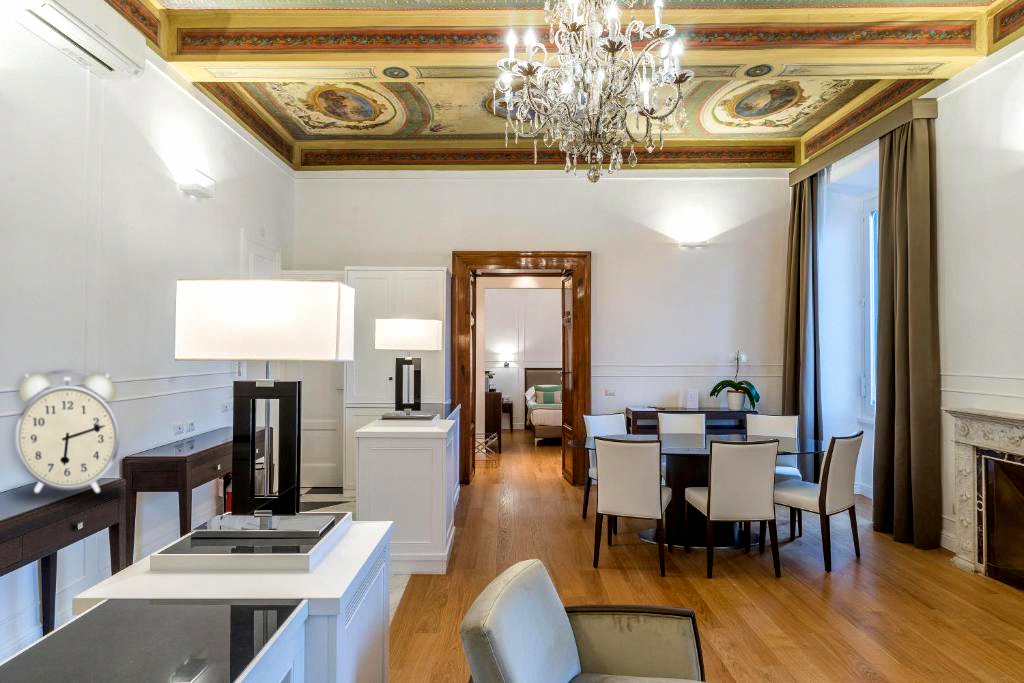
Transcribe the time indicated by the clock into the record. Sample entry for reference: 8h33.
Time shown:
6h12
